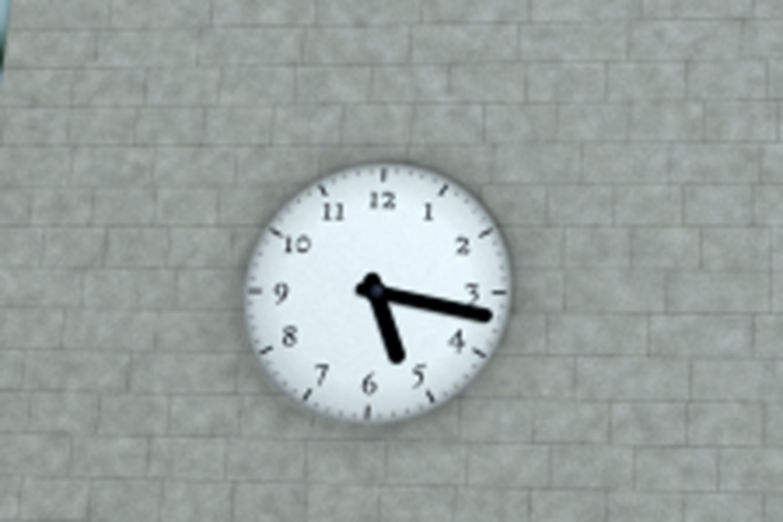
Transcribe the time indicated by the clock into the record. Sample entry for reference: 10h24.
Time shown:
5h17
